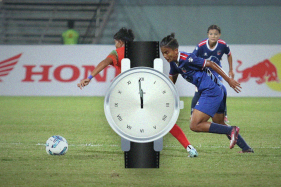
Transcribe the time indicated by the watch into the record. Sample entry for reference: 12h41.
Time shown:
11h59
